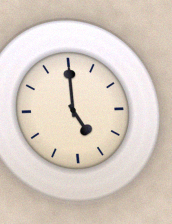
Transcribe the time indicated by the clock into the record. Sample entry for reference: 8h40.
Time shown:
5h00
